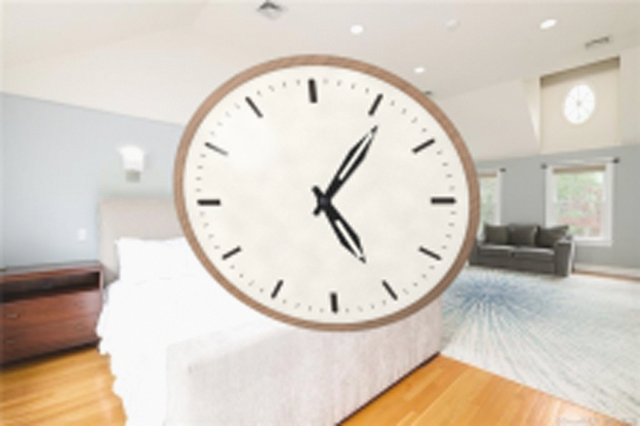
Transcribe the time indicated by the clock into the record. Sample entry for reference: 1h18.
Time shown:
5h06
